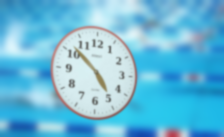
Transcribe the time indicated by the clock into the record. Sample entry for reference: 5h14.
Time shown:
4h52
